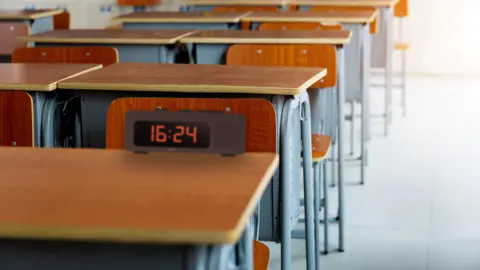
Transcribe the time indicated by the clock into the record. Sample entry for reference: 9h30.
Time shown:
16h24
